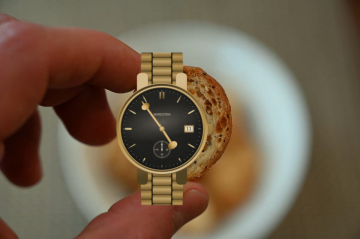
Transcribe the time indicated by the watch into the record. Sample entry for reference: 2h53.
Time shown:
4h54
